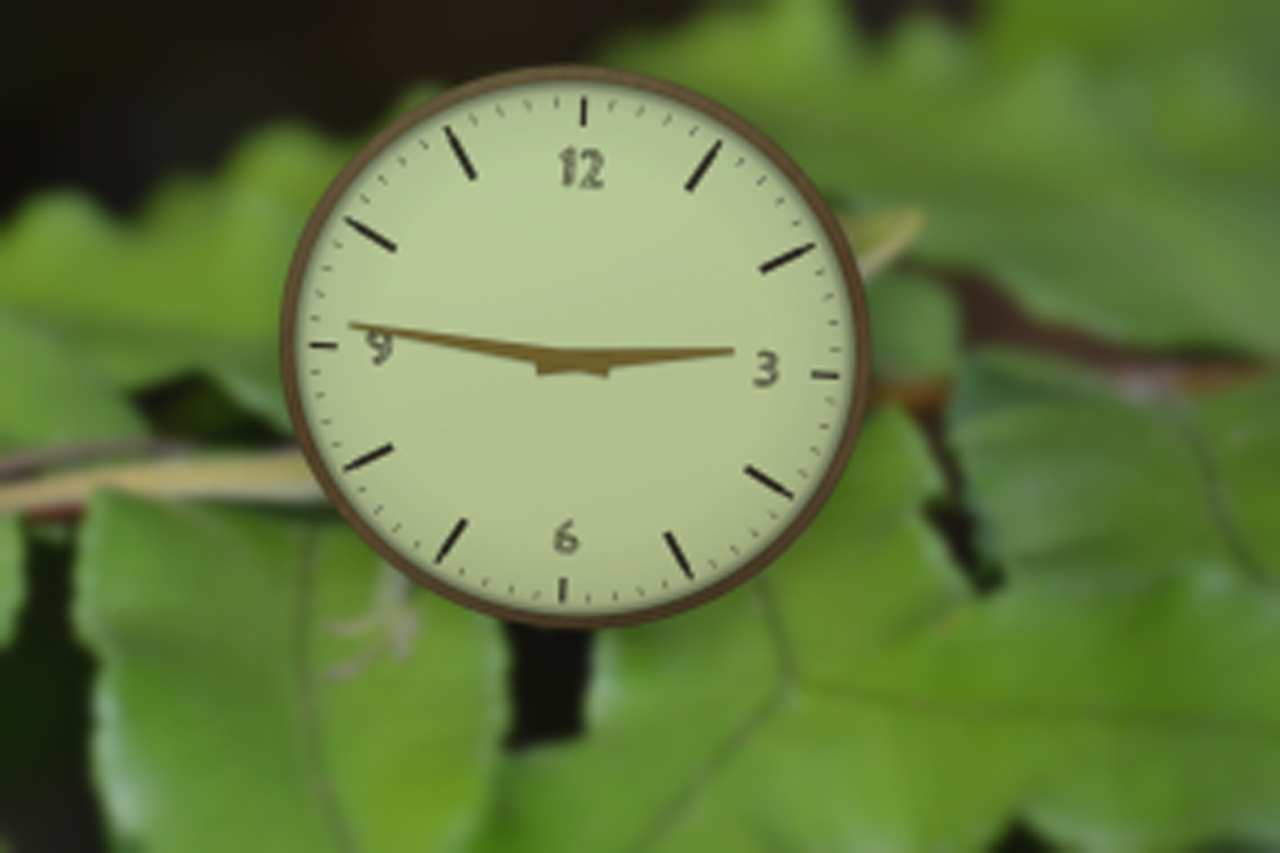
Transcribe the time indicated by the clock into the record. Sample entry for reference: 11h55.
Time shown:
2h46
